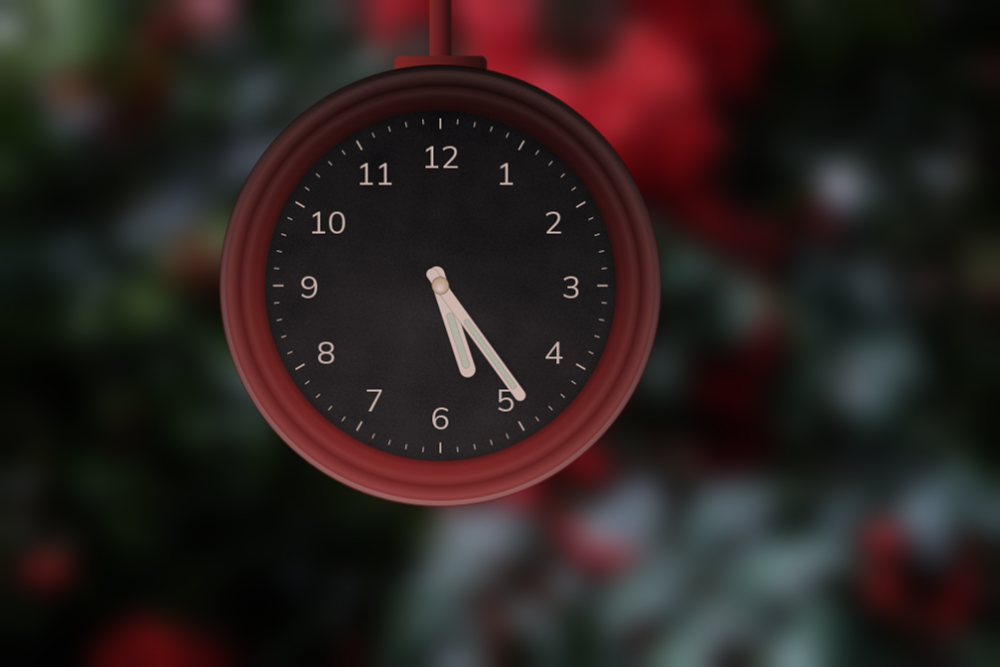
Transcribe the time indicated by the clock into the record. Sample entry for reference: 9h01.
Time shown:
5h24
